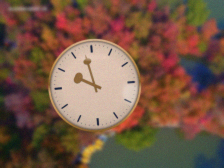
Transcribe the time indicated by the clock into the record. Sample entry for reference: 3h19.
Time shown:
9h58
